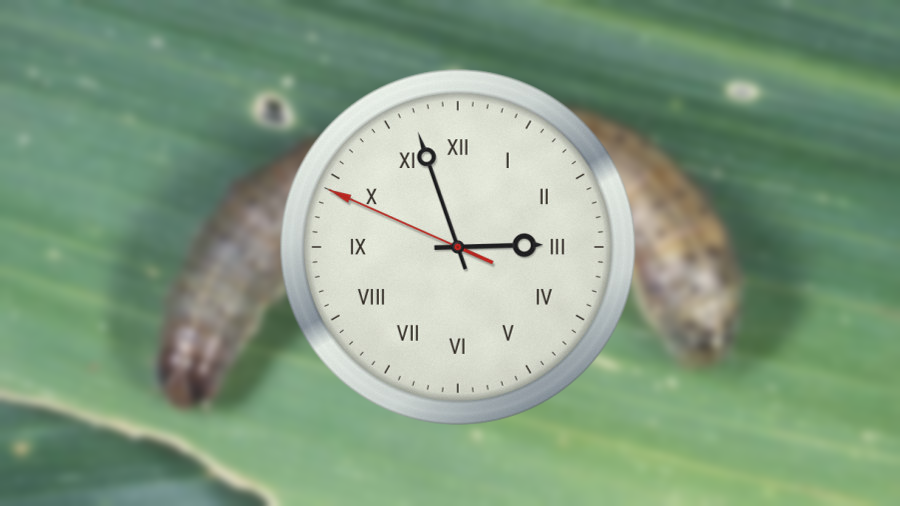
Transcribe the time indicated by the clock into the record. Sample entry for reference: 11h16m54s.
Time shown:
2h56m49s
